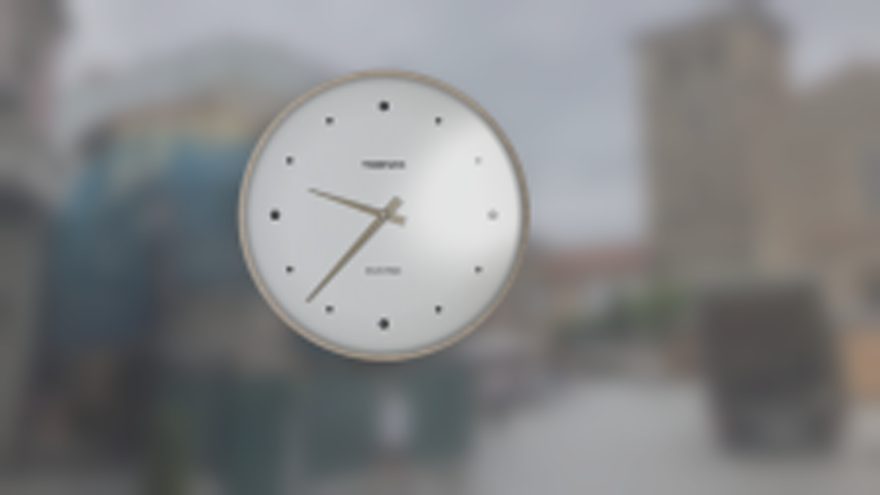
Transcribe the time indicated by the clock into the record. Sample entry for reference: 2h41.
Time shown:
9h37
